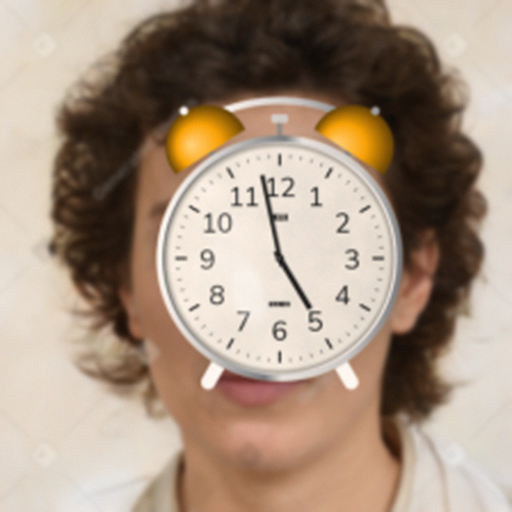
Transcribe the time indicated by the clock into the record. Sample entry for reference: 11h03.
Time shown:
4h58
